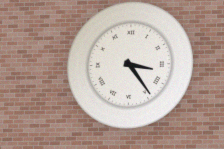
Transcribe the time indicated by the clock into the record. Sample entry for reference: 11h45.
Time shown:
3h24
